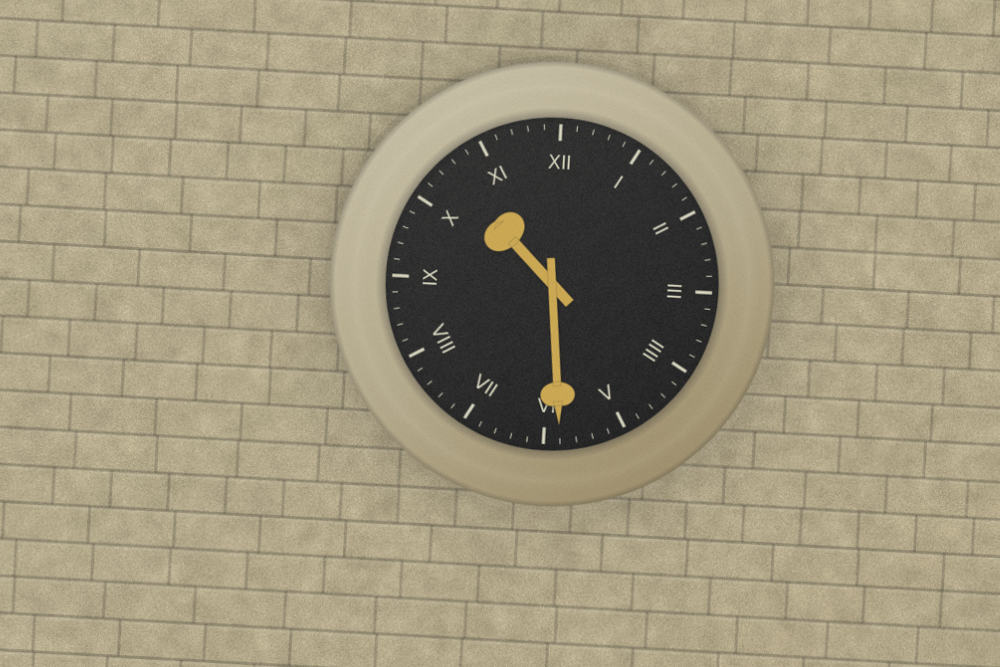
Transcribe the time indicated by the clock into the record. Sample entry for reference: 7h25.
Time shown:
10h29
